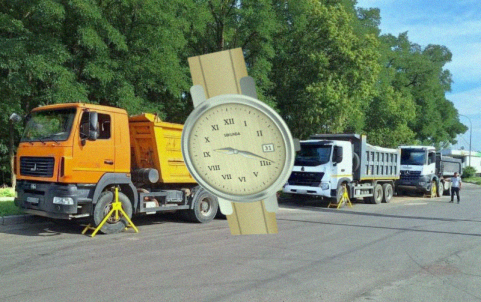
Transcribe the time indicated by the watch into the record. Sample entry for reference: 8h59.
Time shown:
9h19
